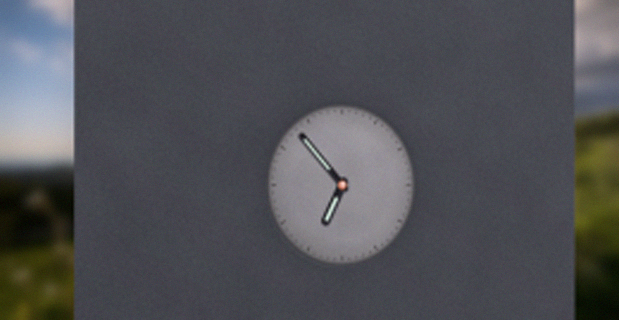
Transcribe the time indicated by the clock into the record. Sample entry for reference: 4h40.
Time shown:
6h53
